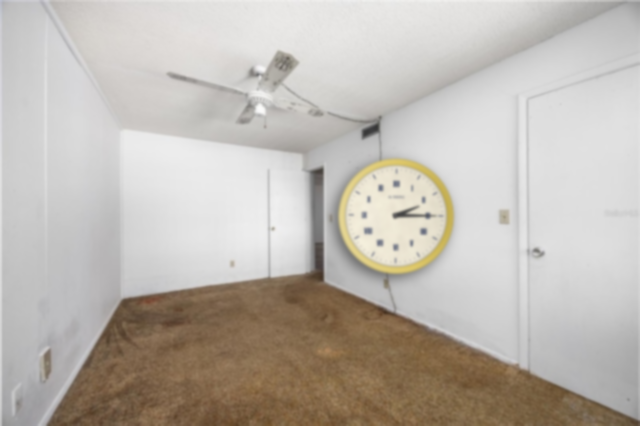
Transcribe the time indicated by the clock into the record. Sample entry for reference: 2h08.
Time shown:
2h15
